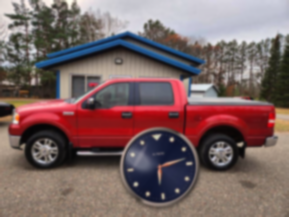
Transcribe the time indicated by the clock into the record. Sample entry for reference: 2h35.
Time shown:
6h13
